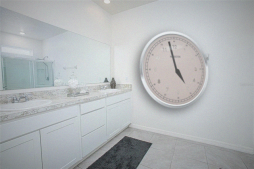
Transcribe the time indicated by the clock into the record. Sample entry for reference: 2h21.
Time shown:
4h58
